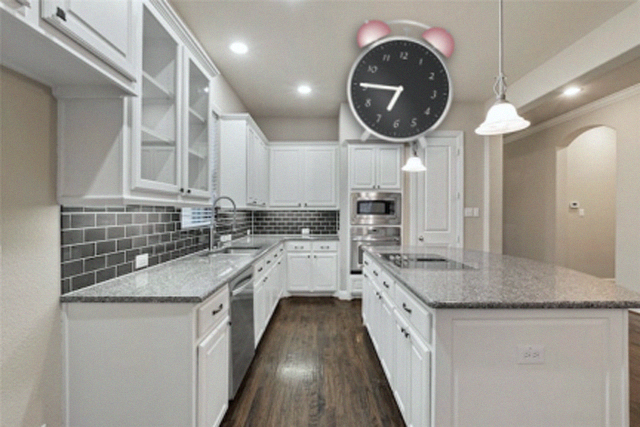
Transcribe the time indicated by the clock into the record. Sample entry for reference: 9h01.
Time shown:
6h45
